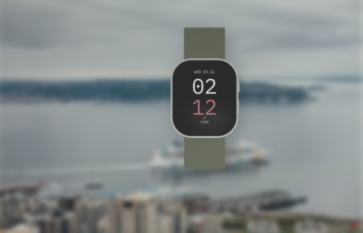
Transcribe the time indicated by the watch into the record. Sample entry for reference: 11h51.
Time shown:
2h12
